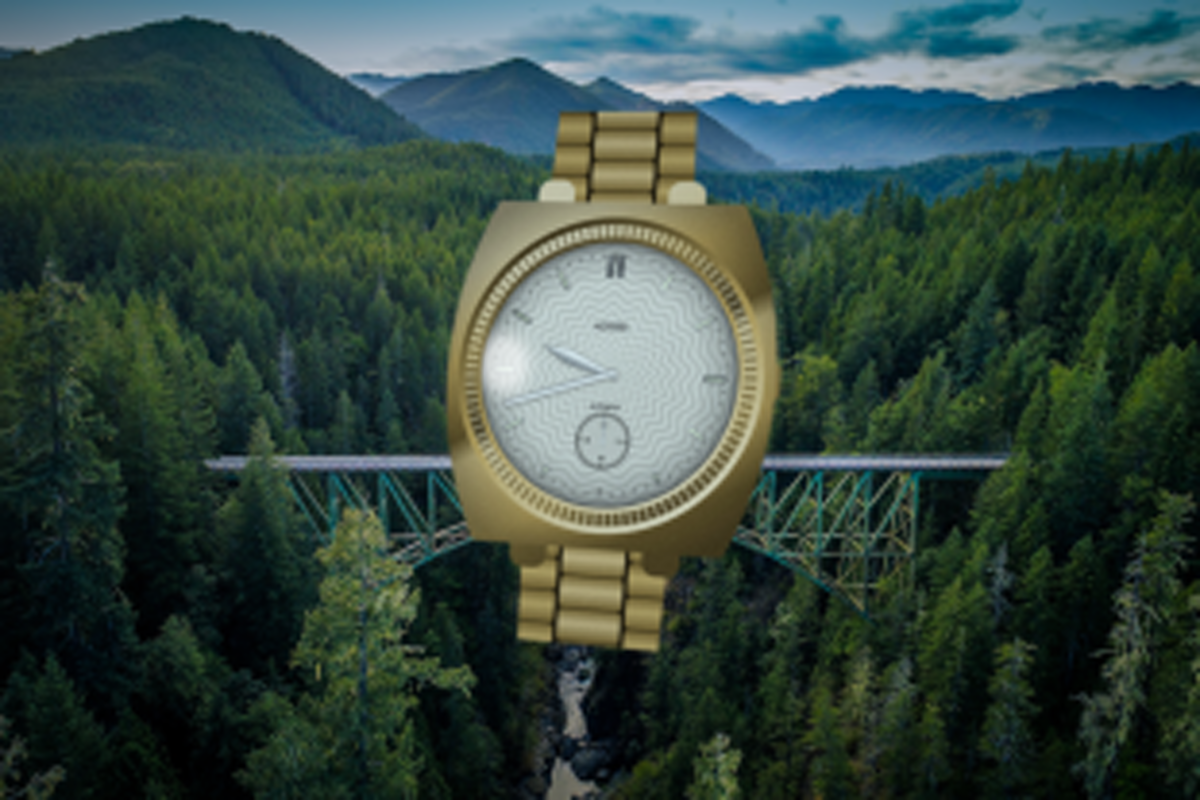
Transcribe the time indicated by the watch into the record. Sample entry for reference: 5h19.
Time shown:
9h42
